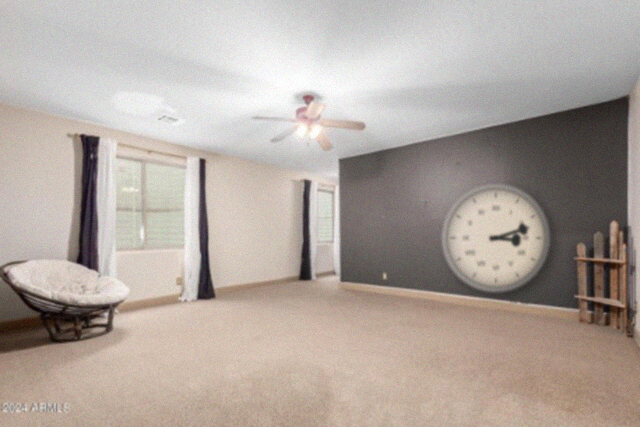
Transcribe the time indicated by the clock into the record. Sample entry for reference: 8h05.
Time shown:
3h12
